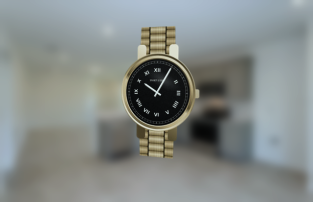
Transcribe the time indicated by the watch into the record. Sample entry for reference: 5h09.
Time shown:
10h05
